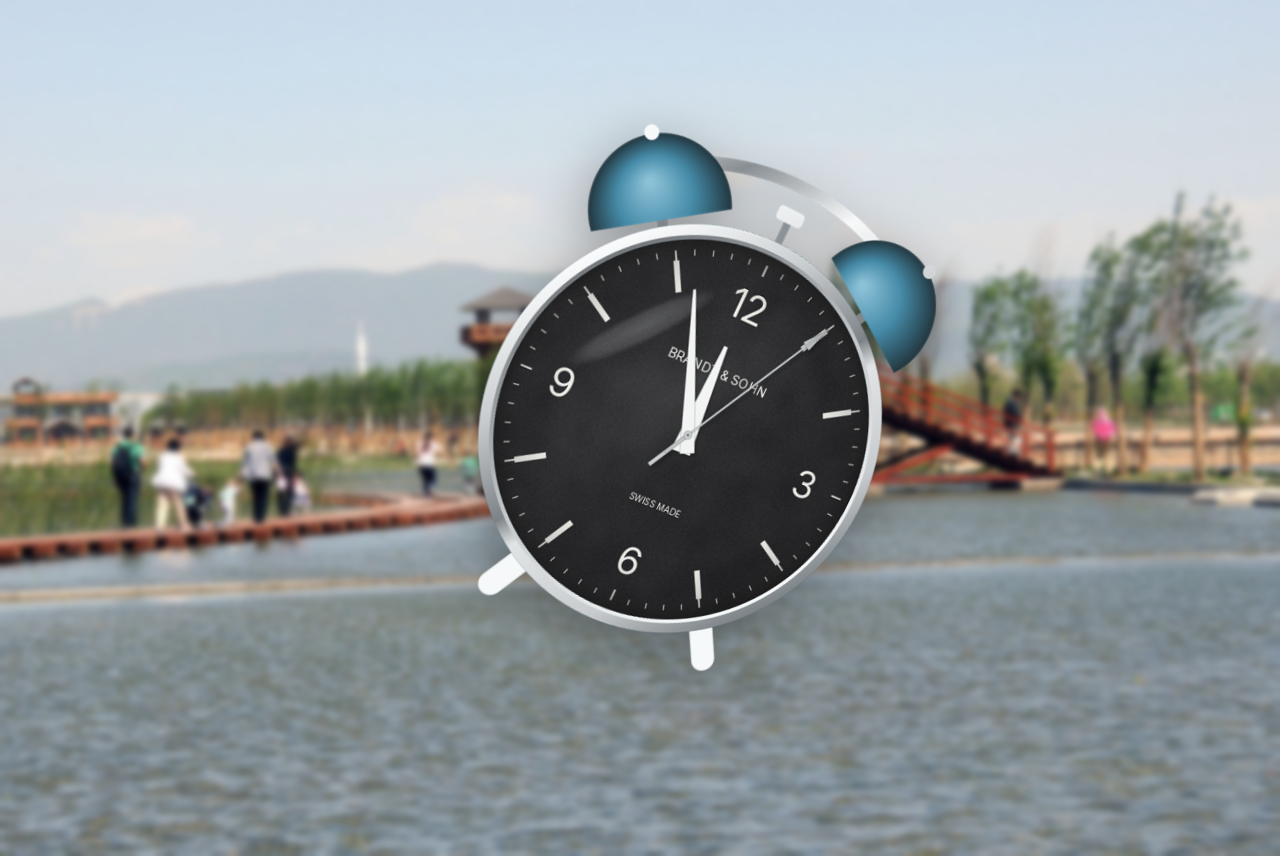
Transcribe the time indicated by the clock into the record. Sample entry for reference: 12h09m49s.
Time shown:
11h56m05s
